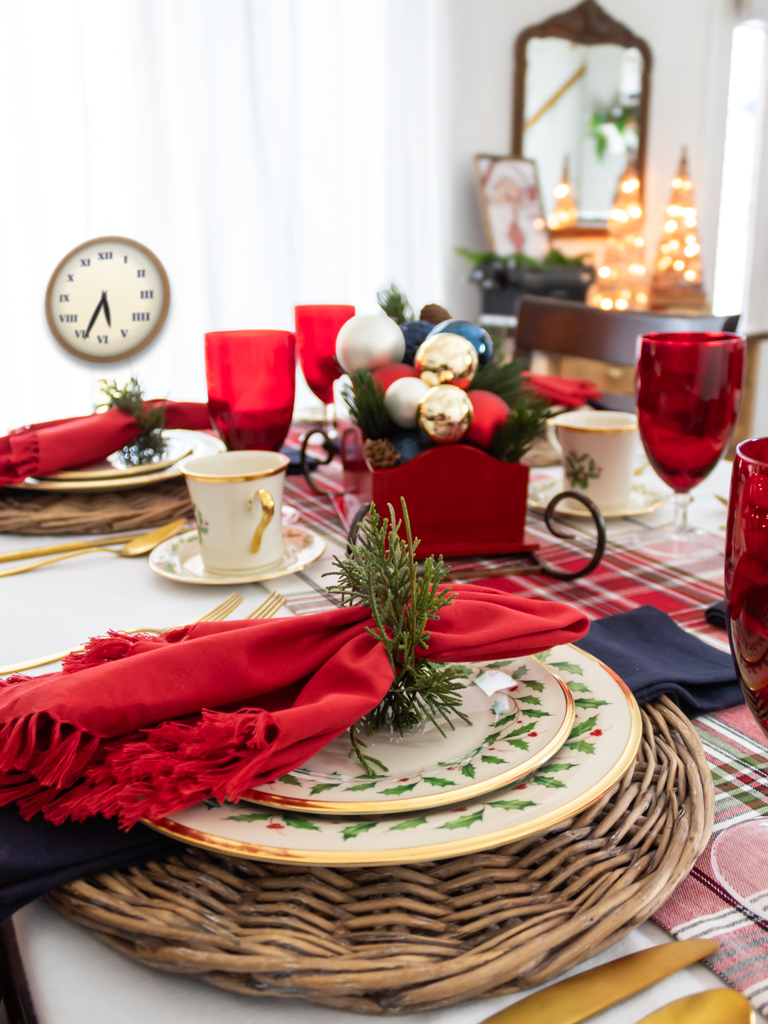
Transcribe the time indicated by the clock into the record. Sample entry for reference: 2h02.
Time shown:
5h34
